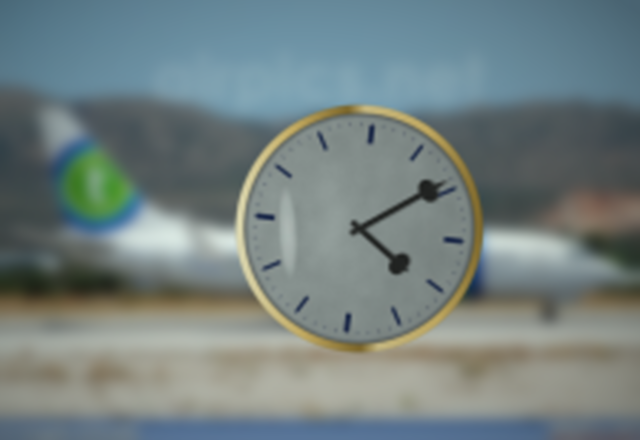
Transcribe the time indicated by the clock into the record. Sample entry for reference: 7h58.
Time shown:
4h09
